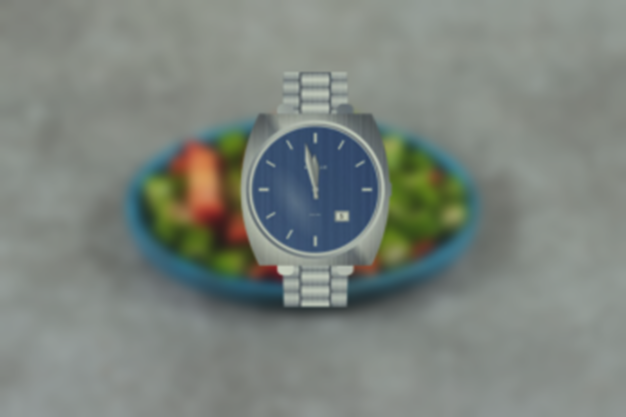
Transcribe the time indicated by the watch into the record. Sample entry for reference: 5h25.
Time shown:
11h58
